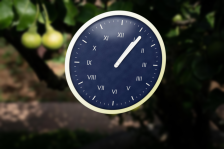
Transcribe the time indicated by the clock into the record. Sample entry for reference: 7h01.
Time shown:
1h06
